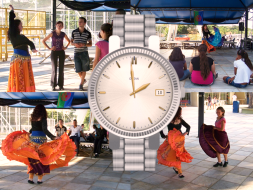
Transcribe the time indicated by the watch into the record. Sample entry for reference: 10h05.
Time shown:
1h59
